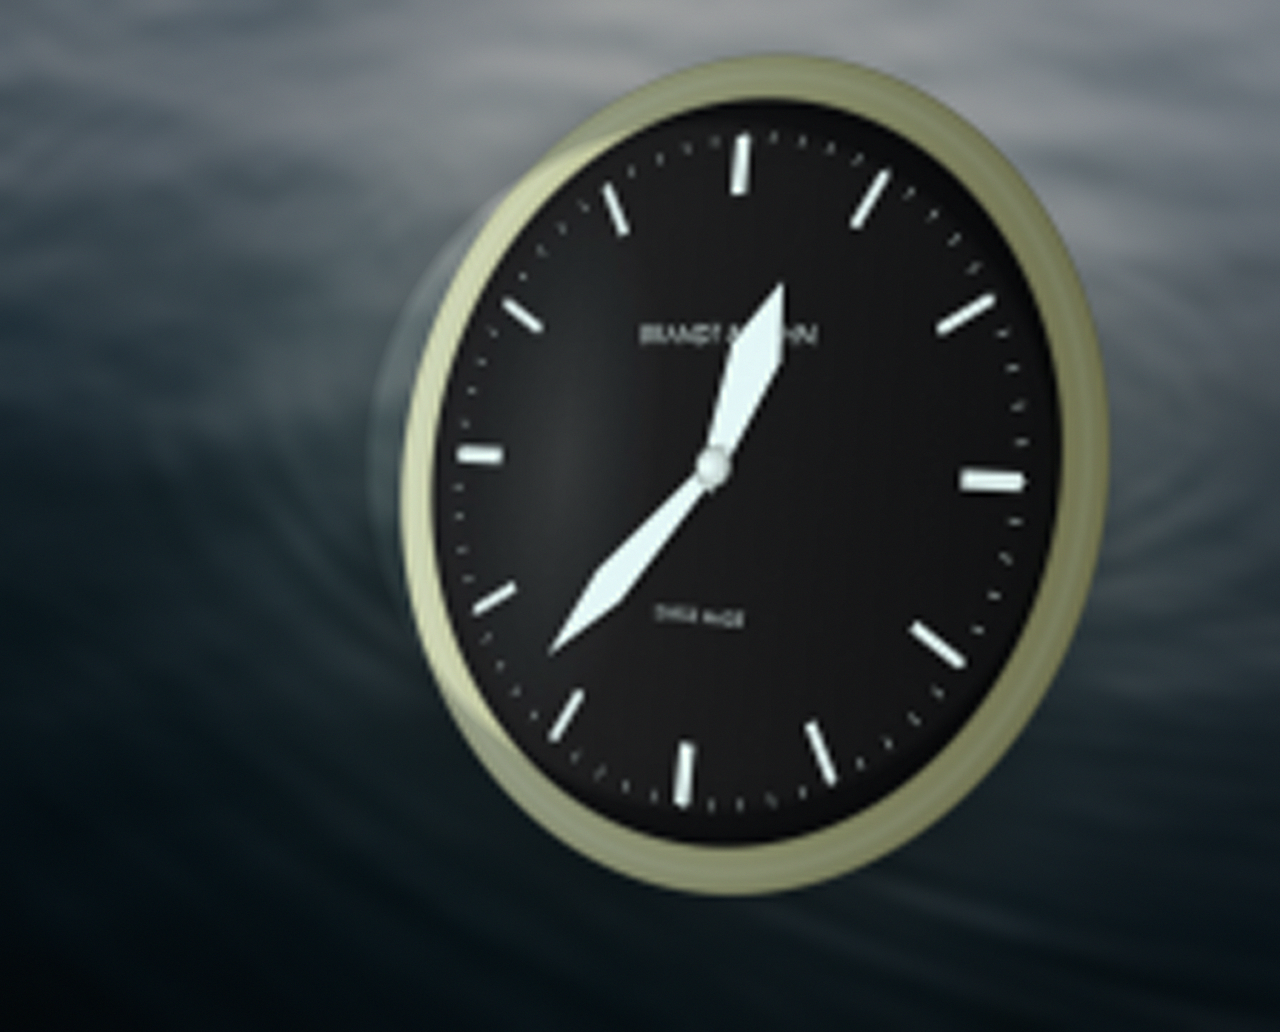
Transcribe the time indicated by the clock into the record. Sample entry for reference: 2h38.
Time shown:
12h37
